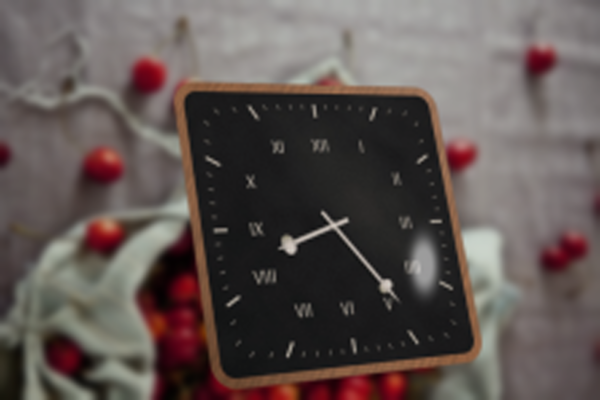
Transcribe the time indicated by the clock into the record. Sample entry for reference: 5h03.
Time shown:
8h24
